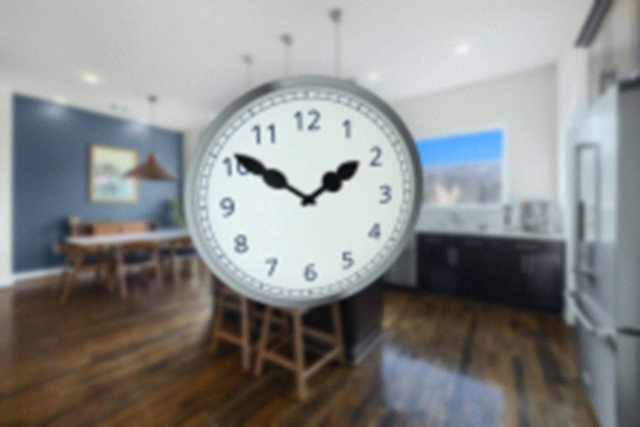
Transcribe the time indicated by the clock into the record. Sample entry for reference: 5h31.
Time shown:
1h51
